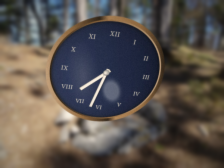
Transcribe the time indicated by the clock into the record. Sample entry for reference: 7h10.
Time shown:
7h32
